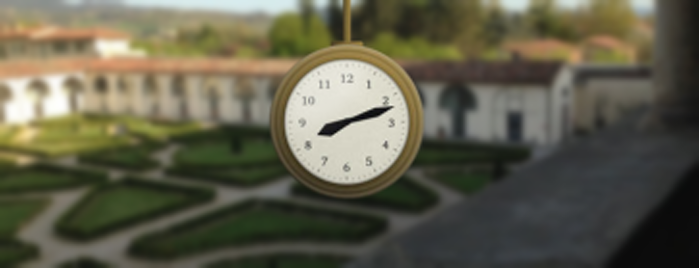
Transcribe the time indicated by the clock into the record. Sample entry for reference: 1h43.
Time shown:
8h12
